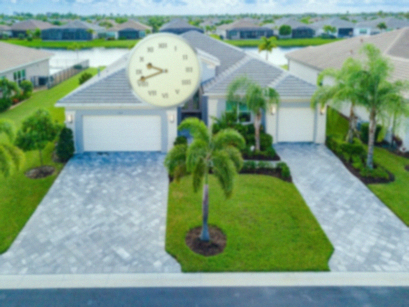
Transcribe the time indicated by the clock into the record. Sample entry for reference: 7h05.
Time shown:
9h42
